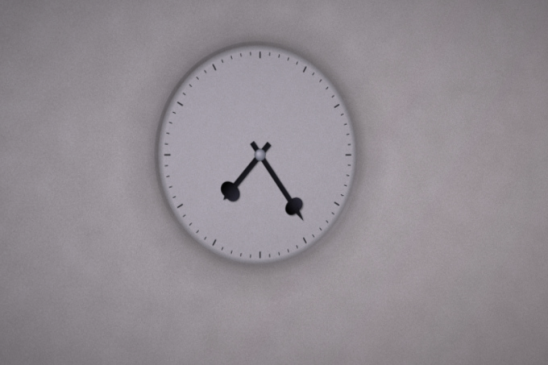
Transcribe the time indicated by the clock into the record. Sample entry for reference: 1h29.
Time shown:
7h24
